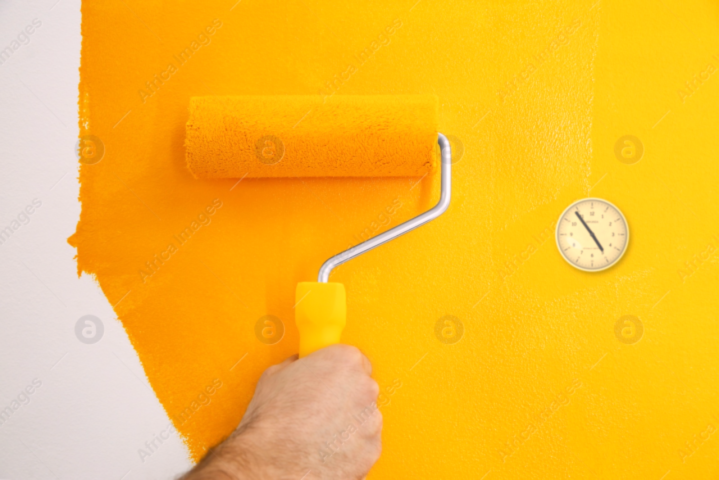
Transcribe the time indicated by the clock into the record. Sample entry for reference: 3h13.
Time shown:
4h54
